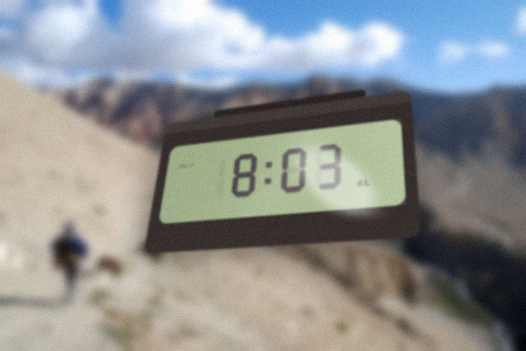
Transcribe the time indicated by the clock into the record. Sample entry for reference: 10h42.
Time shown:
8h03
